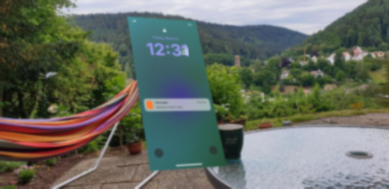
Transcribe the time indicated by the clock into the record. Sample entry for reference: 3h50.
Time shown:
12h31
